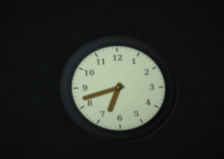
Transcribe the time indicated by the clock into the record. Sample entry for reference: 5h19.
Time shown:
6h42
